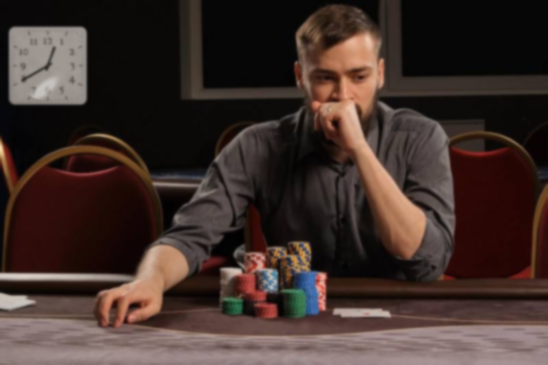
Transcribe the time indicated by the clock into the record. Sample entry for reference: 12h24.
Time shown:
12h40
